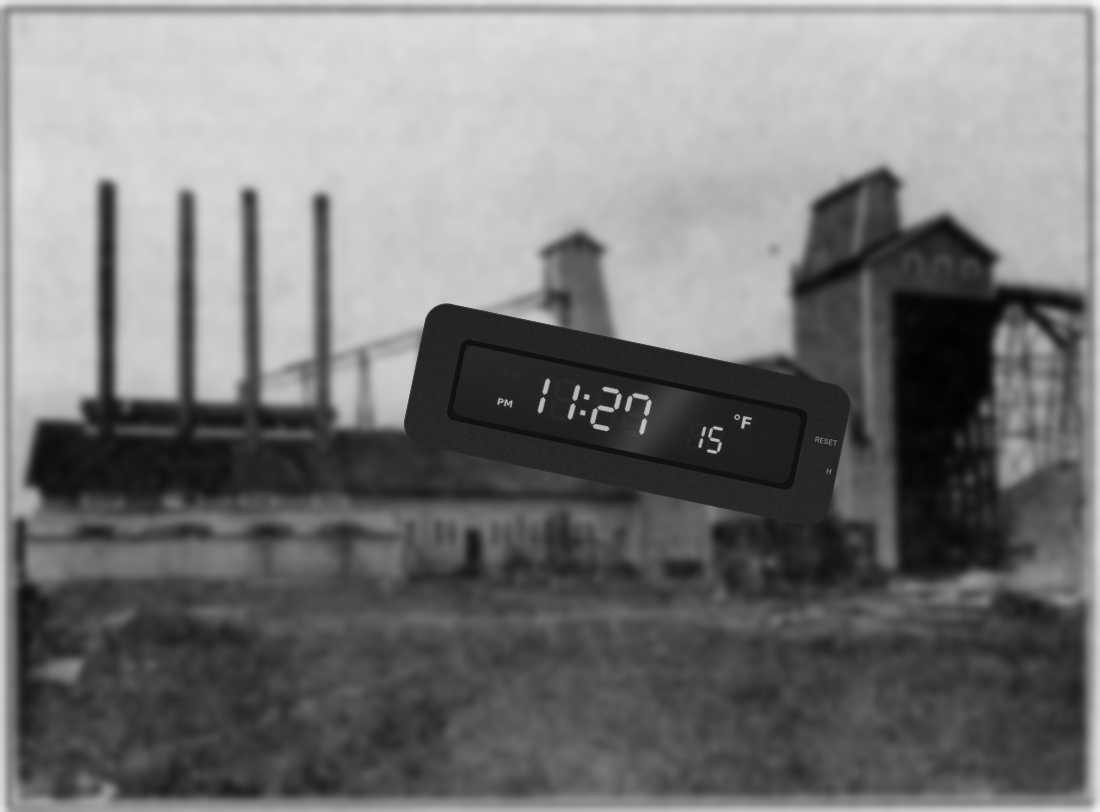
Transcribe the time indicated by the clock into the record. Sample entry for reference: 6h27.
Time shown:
11h27
